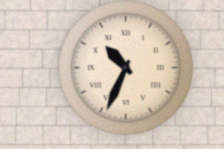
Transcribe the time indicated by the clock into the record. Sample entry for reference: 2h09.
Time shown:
10h34
